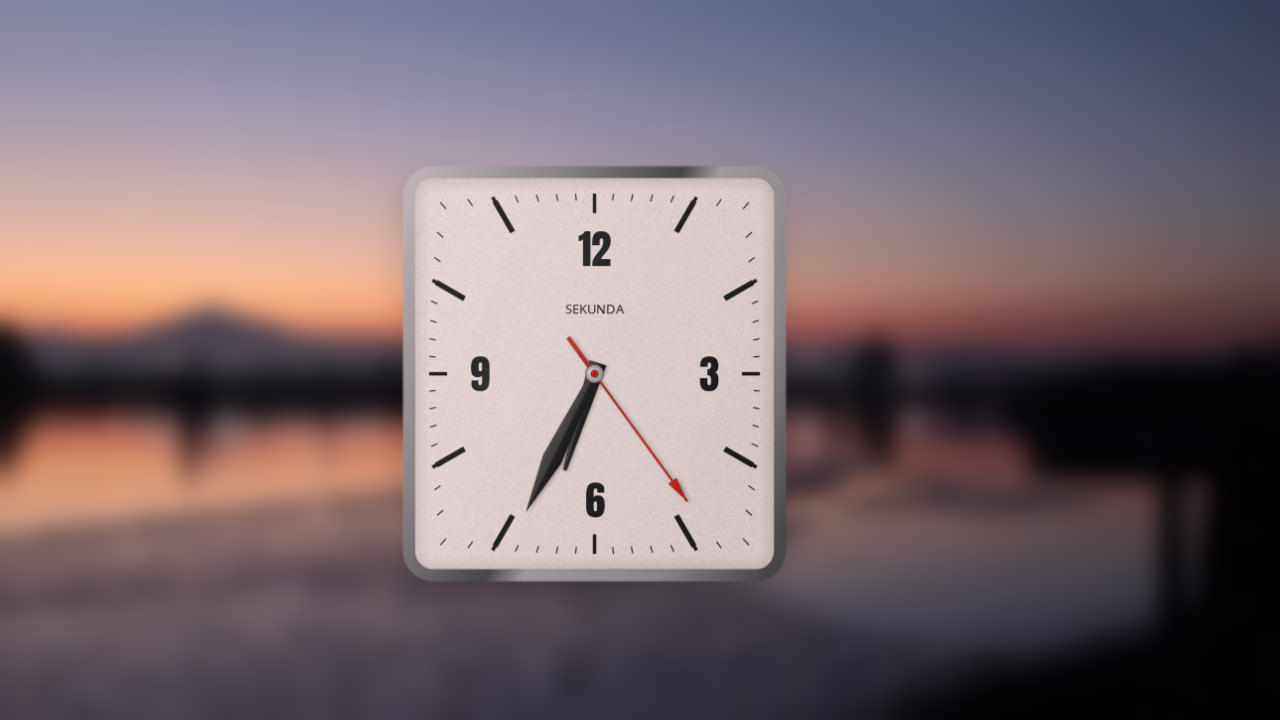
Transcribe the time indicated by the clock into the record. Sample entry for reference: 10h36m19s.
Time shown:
6h34m24s
